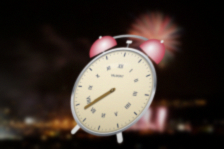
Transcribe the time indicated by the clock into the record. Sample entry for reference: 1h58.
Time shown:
7h38
